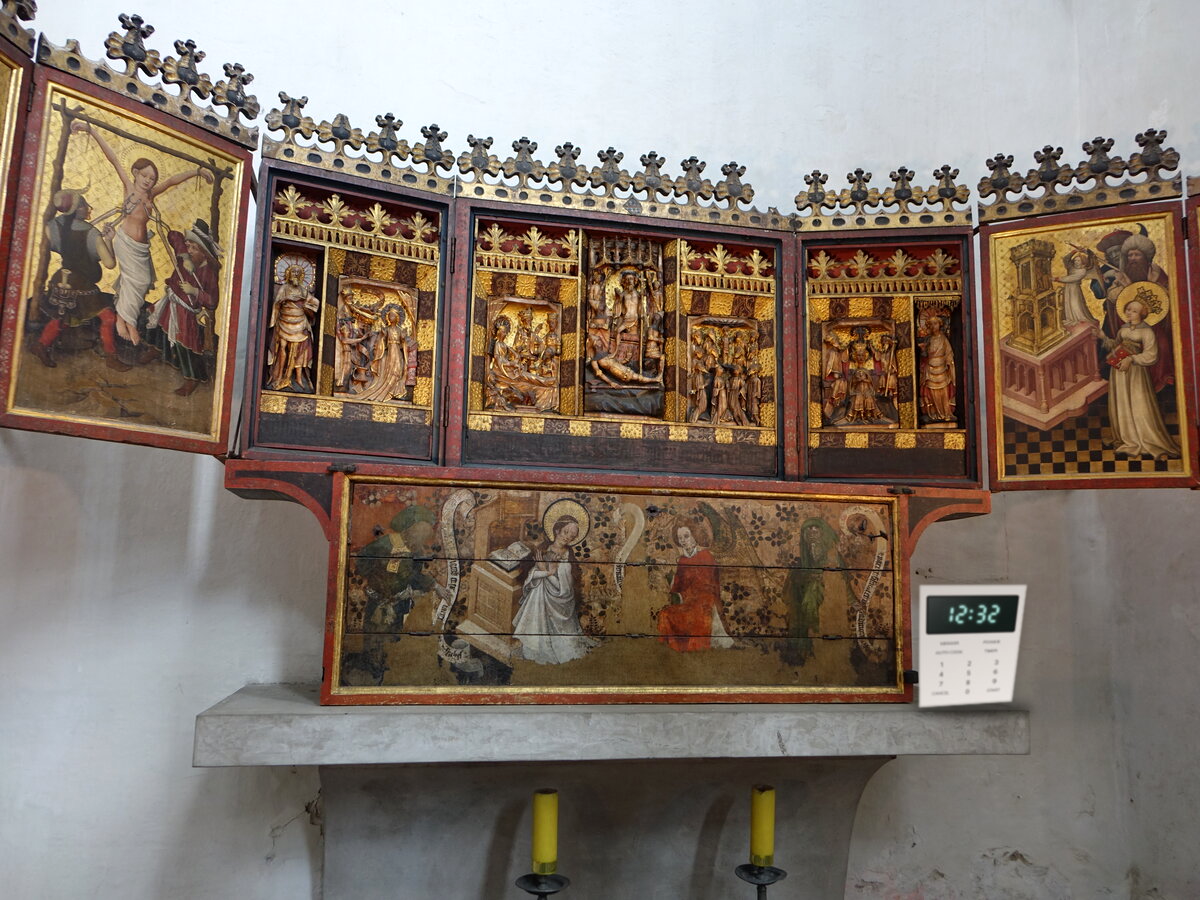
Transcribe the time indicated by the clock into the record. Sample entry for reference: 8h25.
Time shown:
12h32
